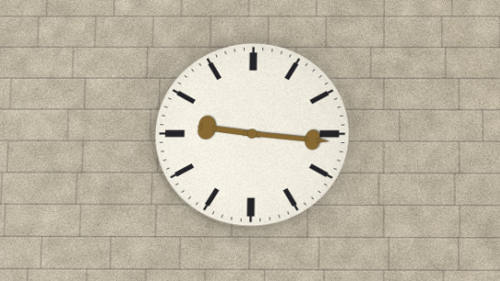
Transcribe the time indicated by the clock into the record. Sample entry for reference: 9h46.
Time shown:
9h16
